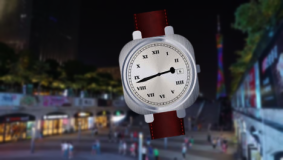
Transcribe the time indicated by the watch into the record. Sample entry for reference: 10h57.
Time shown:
2h43
